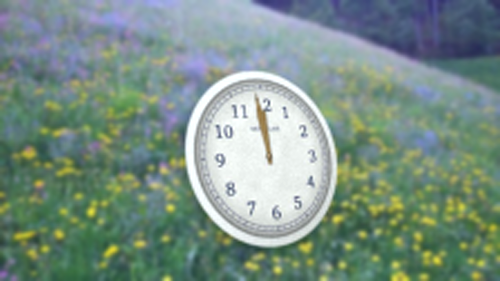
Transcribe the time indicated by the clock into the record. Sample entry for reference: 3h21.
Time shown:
11h59
